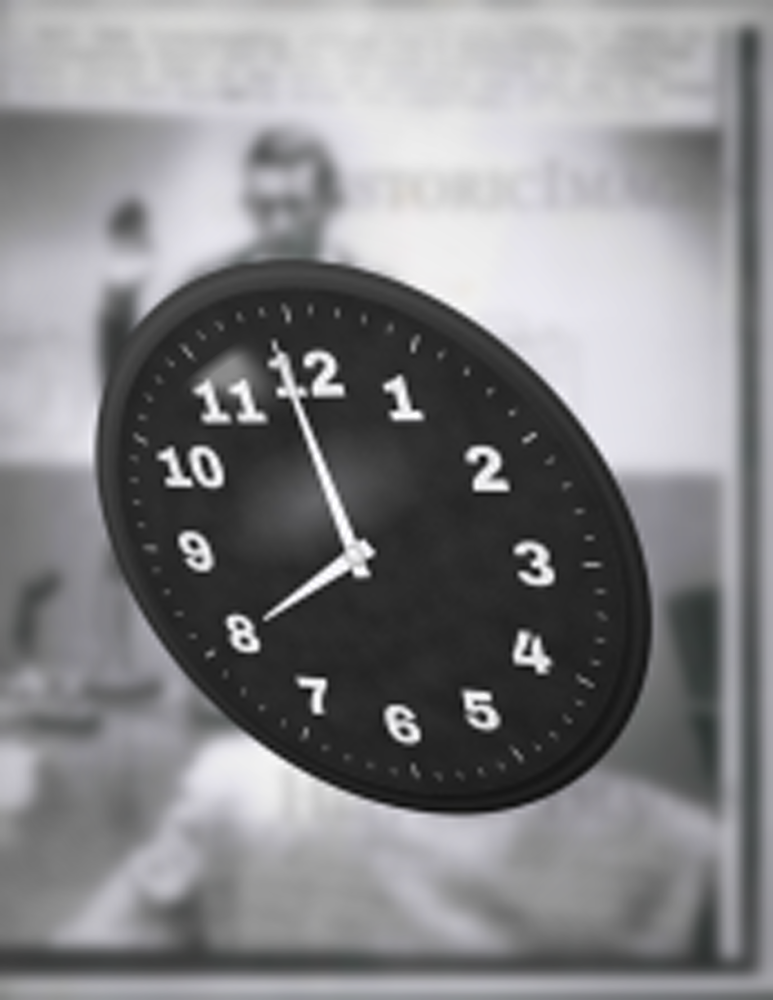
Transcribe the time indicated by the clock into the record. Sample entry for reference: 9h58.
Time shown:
7h59
